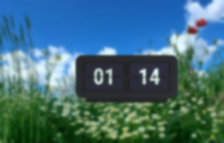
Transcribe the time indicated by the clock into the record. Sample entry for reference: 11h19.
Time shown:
1h14
